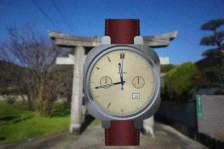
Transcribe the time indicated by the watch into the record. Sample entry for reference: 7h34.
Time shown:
11h43
